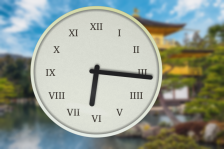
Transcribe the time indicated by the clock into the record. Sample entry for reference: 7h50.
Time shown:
6h16
